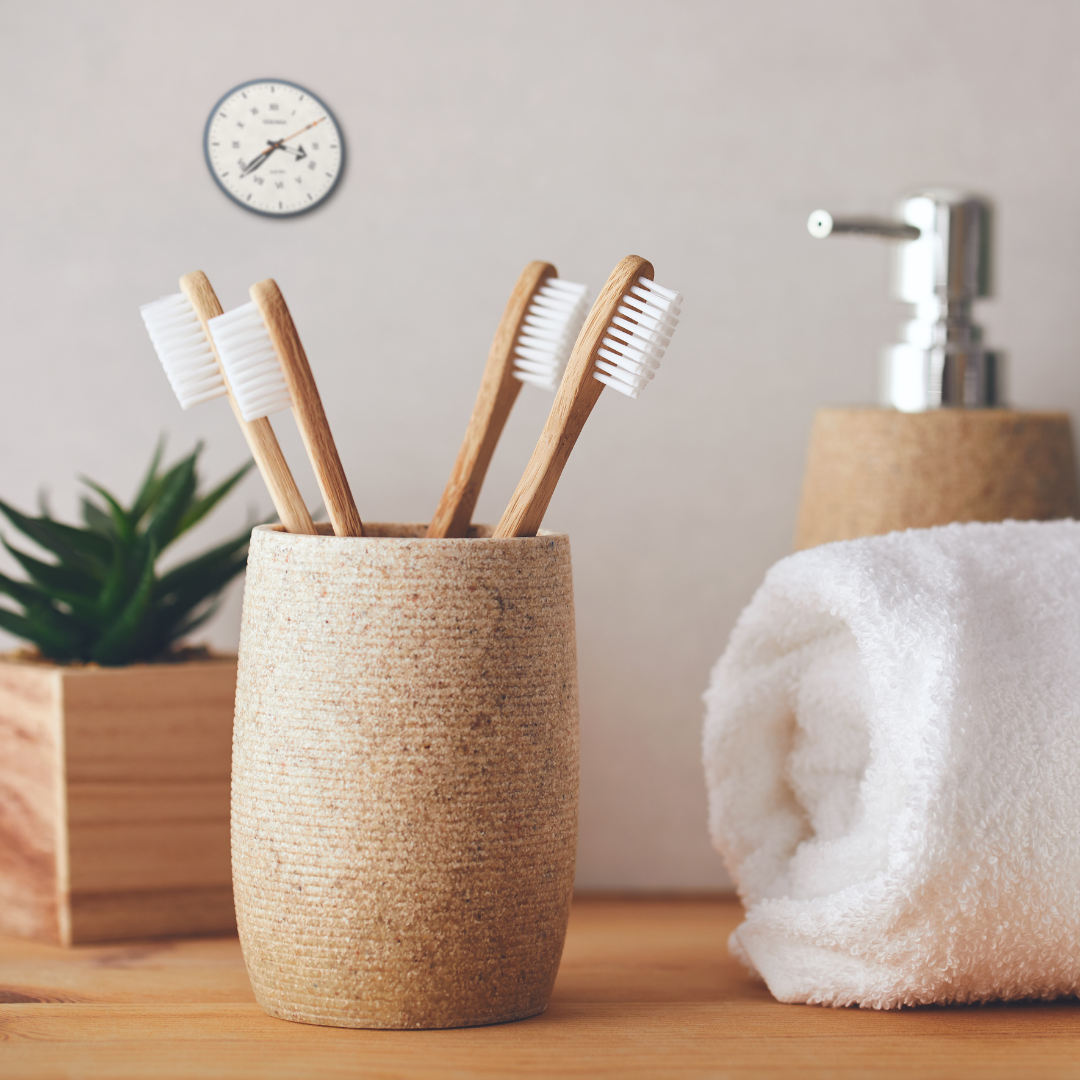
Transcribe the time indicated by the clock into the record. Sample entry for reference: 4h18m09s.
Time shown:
3h38m10s
